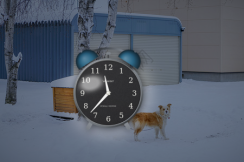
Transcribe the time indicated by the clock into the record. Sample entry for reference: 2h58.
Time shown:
11h37
